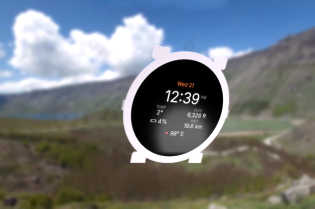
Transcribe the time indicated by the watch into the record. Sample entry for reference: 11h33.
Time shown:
12h39
